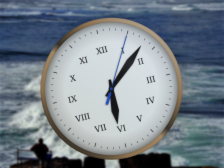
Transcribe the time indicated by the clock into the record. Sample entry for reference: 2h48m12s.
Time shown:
6h08m05s
